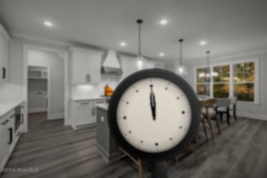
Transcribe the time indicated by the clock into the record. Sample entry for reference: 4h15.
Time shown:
12h00
